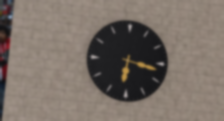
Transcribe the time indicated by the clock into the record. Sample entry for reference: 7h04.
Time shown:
6h17
